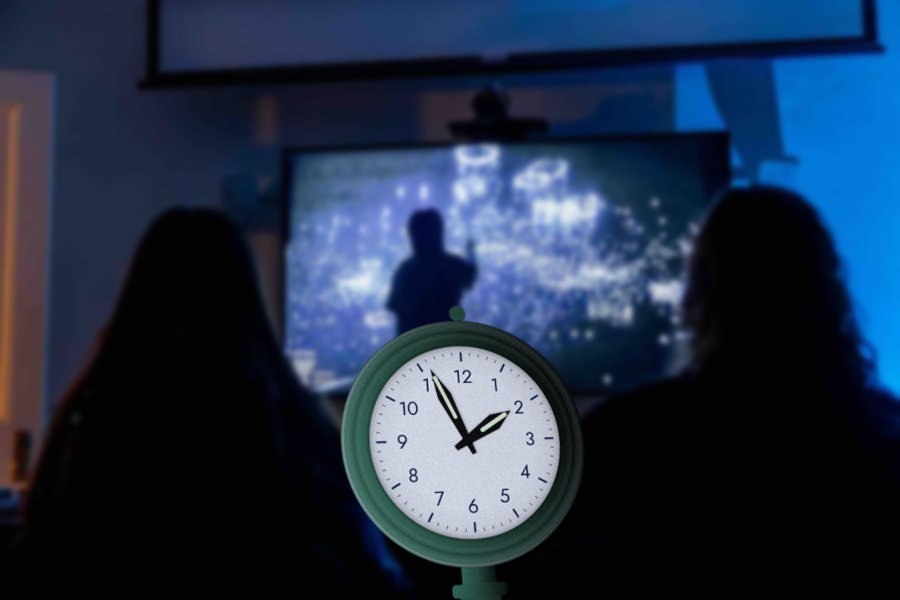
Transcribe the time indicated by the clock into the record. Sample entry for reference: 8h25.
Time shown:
1h56
